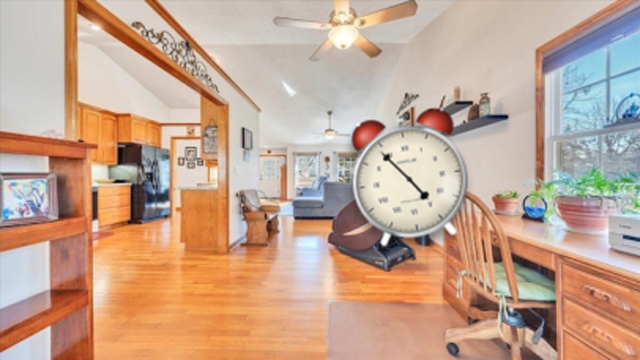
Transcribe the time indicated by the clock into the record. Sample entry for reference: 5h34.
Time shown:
4h54
